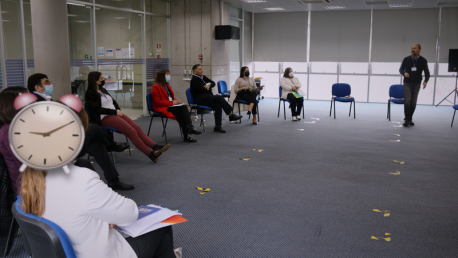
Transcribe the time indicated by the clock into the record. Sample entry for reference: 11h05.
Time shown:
9h10
